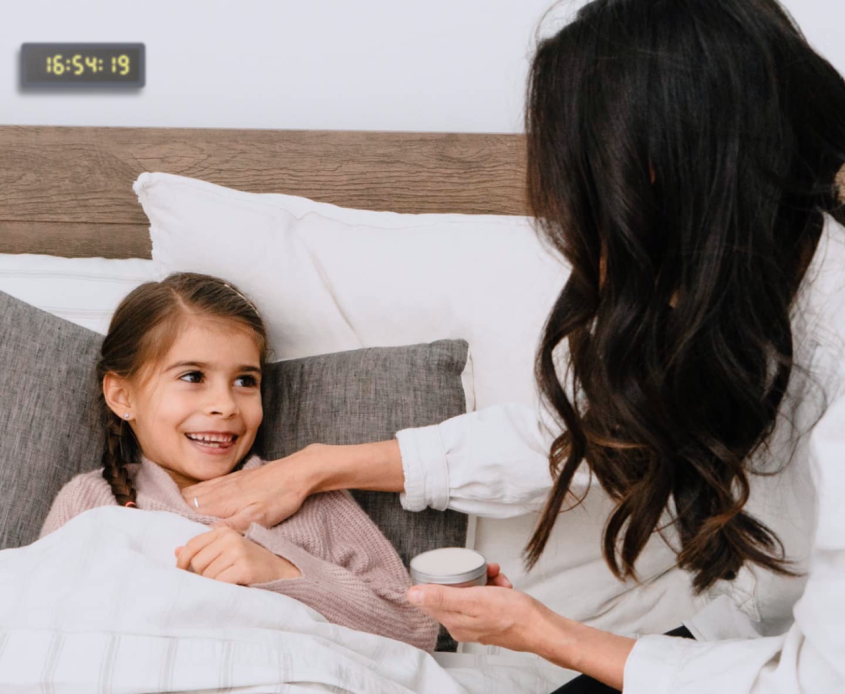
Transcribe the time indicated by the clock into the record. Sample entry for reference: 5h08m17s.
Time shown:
16h54m19s
